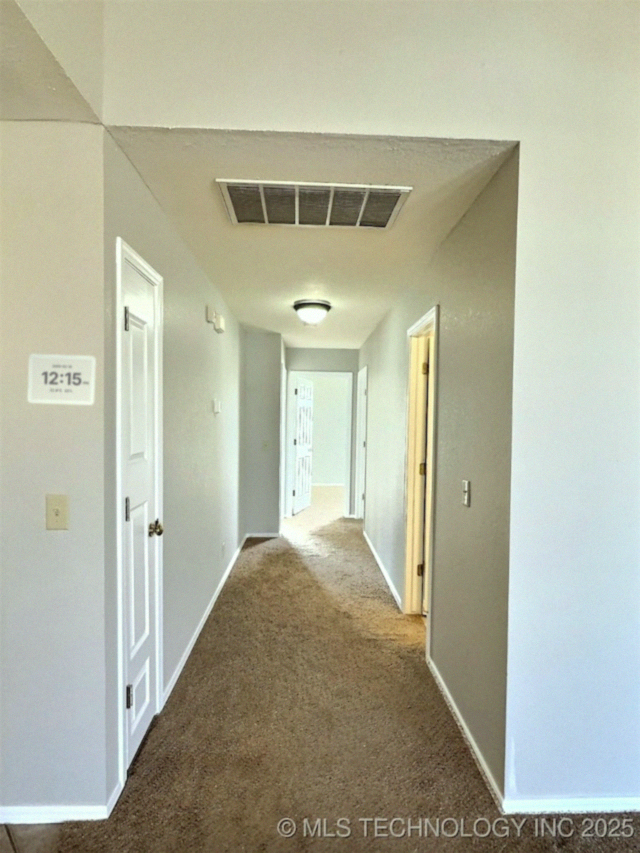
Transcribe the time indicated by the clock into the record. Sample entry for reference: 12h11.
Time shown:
12h15
